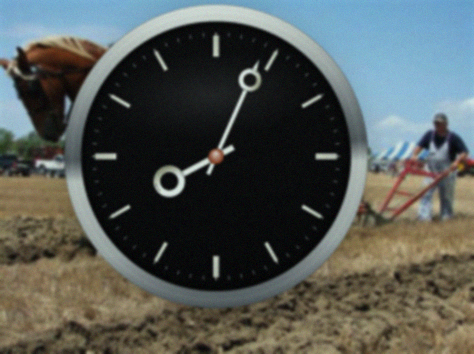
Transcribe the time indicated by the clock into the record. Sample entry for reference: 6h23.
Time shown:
8h04
